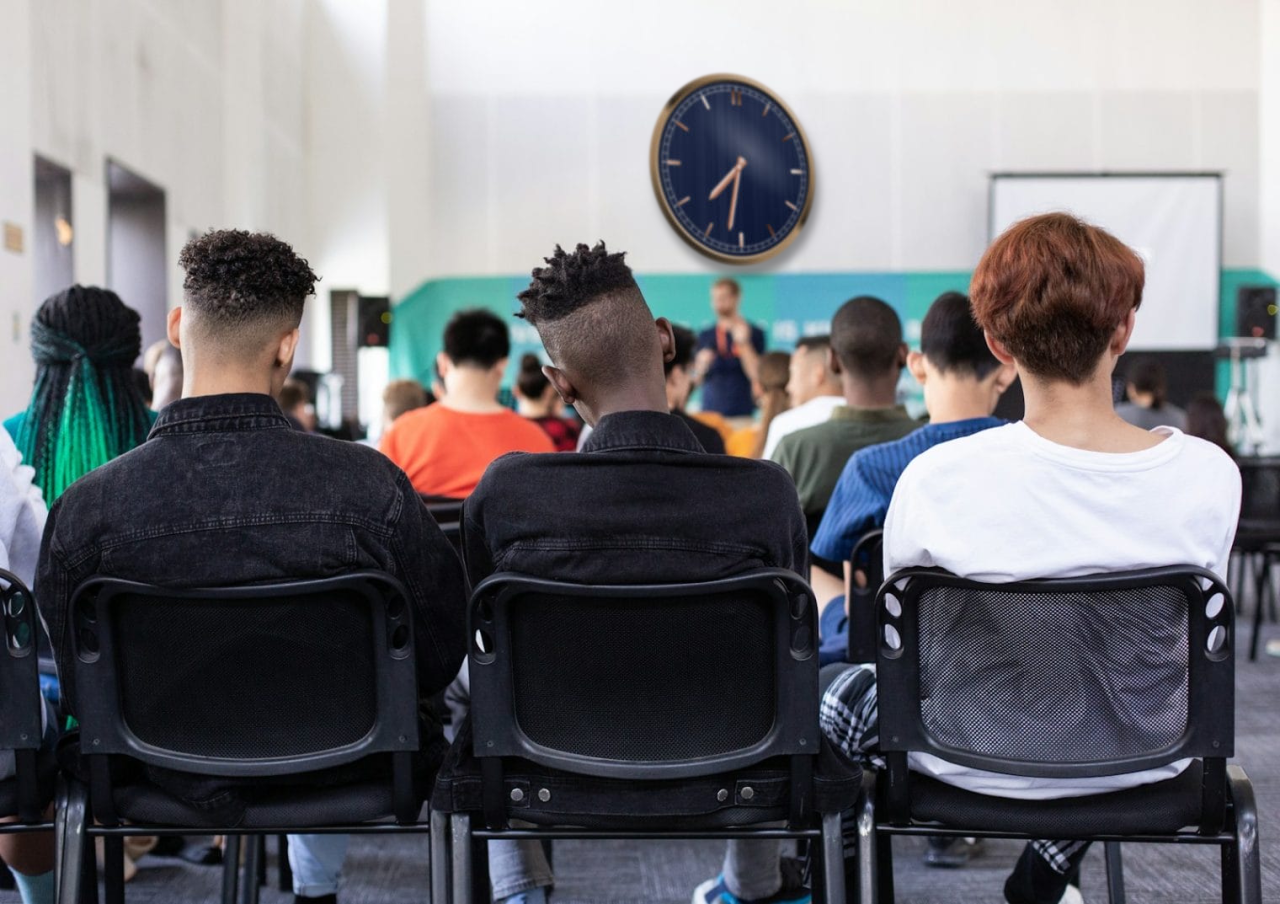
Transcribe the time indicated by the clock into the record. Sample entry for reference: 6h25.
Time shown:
7h32
